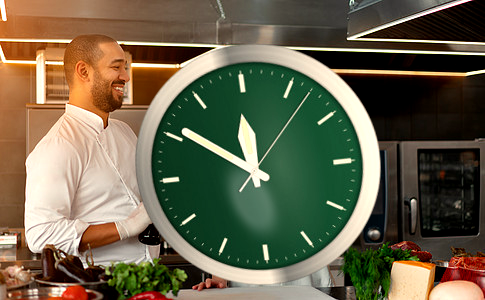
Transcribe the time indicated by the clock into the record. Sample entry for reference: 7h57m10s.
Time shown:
11h51m07s
